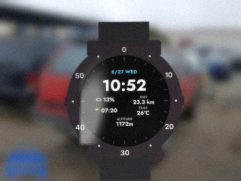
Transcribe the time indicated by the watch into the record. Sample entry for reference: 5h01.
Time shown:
10h52
